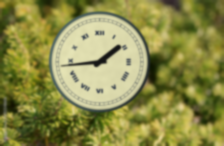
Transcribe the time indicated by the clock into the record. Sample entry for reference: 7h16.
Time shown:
1h44
